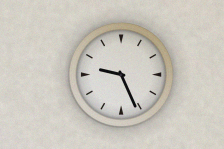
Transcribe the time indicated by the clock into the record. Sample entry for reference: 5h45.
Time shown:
9h26
